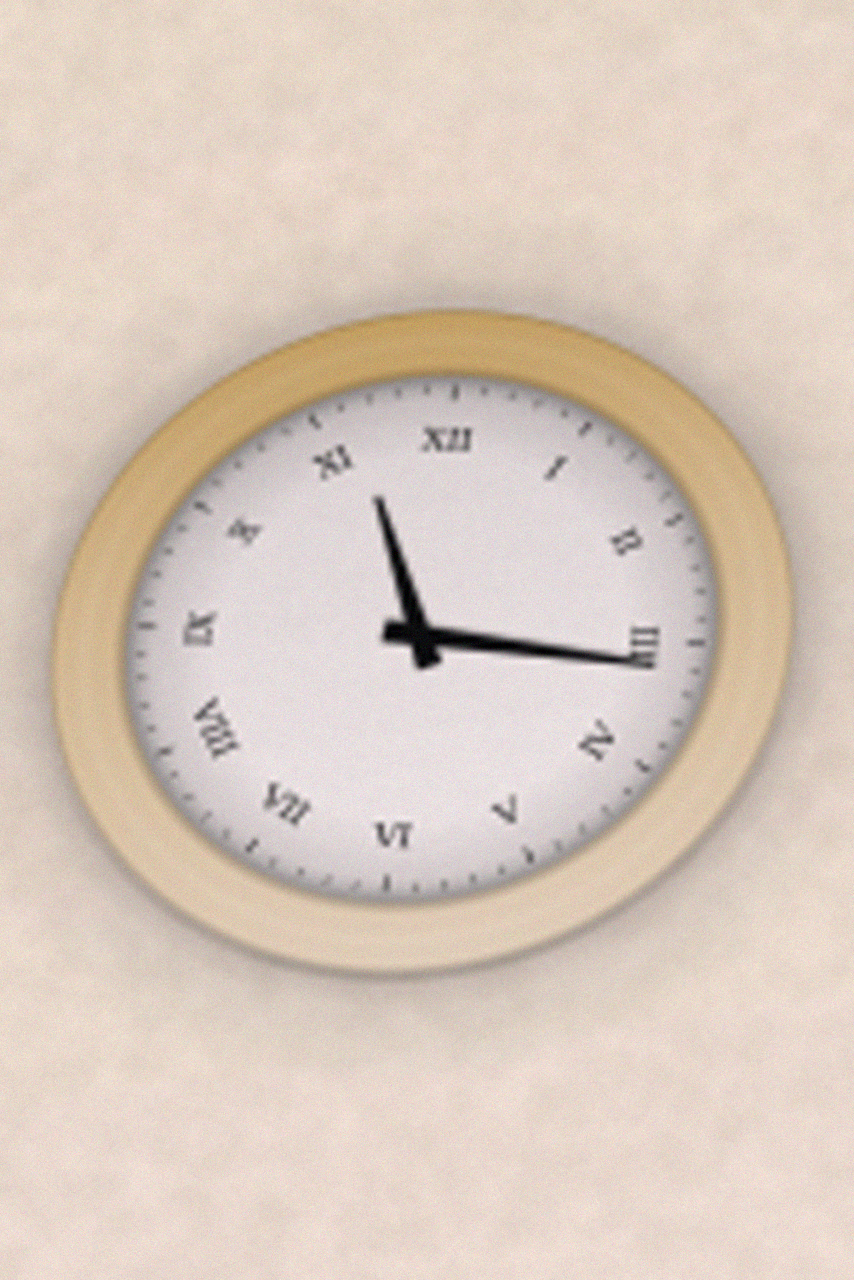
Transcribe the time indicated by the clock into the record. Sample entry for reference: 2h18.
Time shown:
11h16
